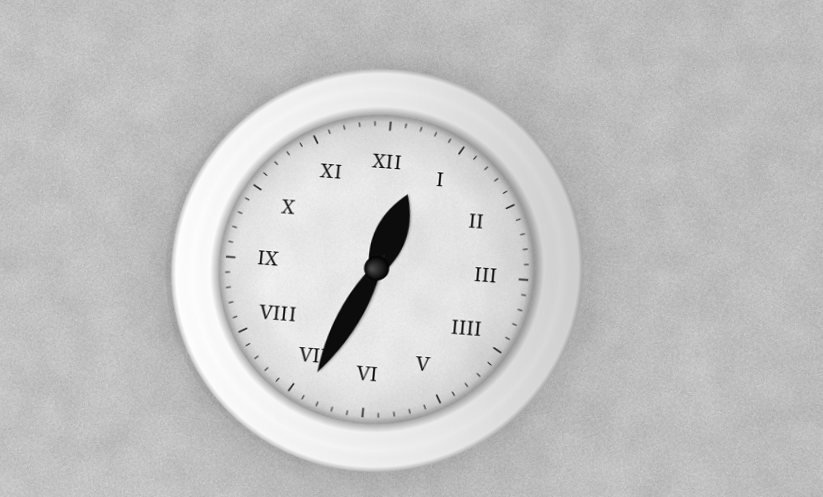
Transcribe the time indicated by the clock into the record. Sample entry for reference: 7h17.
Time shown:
12h34
